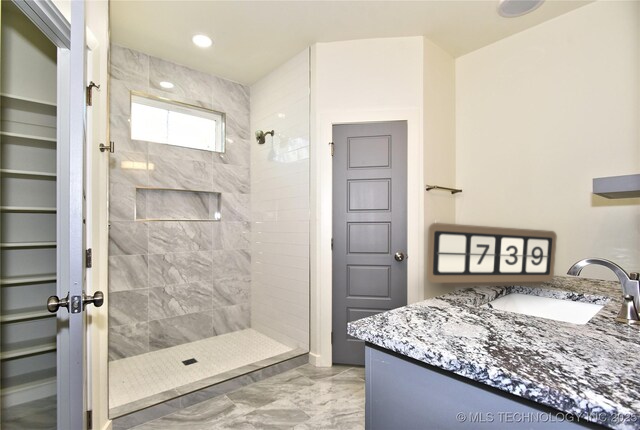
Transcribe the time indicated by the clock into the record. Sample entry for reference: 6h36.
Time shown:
7h39
